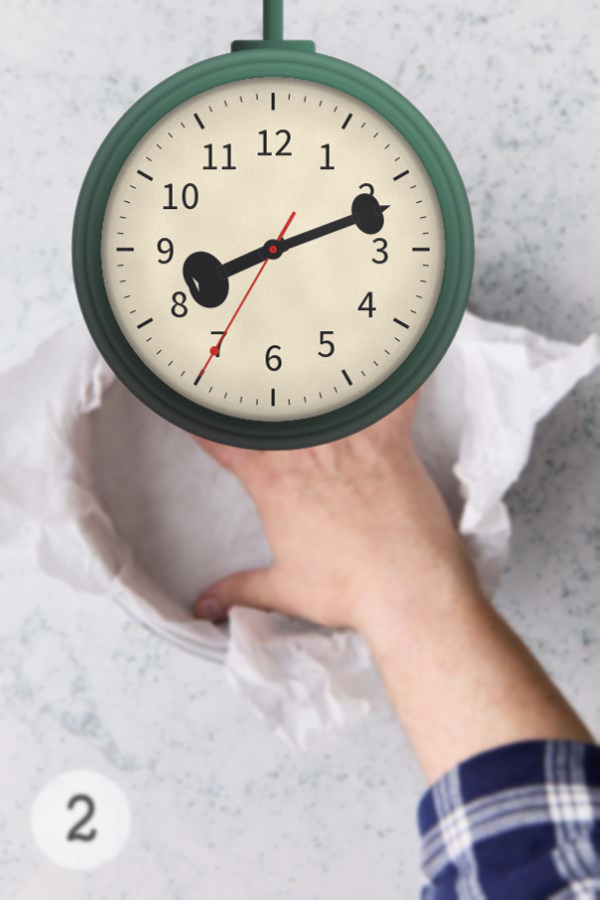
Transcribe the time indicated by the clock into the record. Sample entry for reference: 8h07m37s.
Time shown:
8h11m35s
